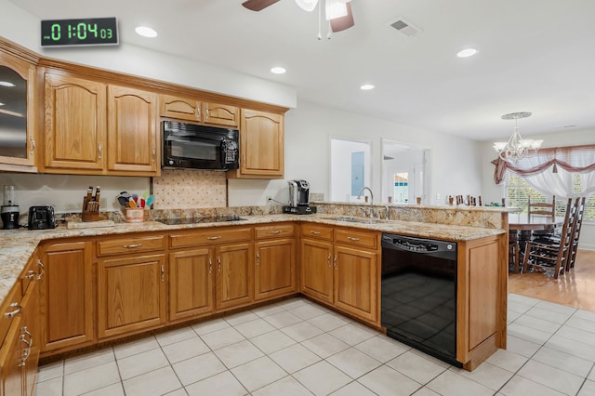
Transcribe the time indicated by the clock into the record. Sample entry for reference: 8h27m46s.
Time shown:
1h04m03s
